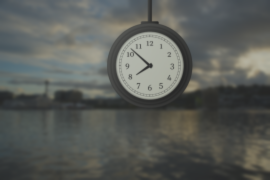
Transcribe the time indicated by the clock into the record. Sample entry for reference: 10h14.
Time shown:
7h52
